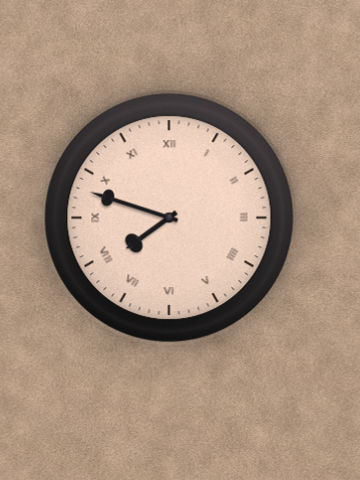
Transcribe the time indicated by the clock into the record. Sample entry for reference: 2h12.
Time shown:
7h48
